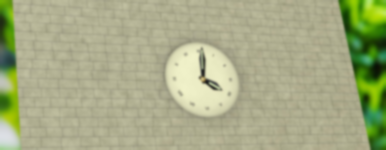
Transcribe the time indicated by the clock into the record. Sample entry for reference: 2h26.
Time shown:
4h01
